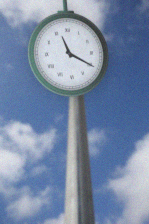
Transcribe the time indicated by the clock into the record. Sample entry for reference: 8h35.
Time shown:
11h20
